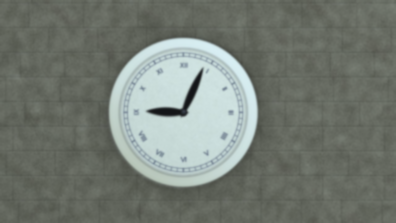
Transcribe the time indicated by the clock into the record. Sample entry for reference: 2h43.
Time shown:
9h04
